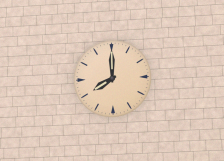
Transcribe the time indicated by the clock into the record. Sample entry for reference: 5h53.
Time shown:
8h00
